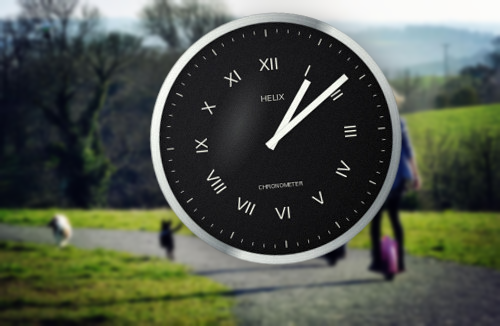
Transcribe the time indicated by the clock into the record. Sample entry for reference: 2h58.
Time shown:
1h09
